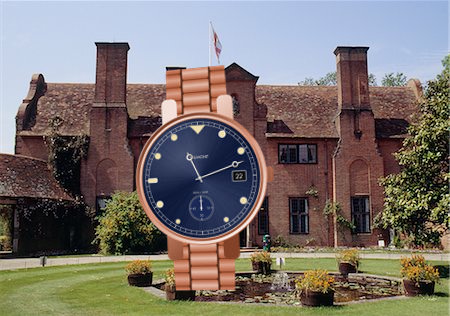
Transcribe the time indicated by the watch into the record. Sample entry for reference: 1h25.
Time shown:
11h12
